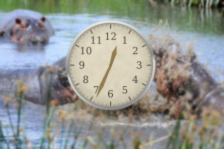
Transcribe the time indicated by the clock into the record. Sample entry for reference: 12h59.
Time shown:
12h34
